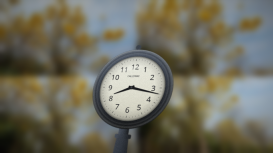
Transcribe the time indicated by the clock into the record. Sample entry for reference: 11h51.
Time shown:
8h17
